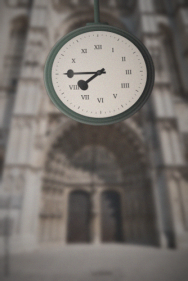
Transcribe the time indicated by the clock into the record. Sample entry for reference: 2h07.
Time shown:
7h45
